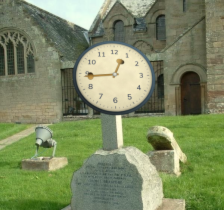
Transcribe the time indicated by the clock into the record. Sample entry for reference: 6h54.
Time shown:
12h44
